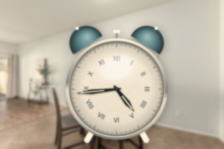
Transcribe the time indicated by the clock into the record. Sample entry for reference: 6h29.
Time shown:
4h44
